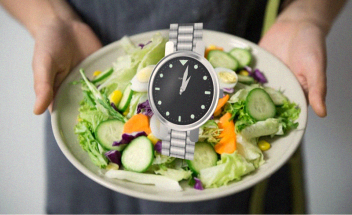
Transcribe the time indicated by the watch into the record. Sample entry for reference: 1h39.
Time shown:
1h02
